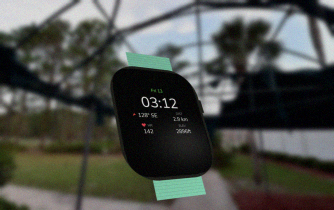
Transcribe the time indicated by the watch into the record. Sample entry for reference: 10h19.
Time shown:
3h12
